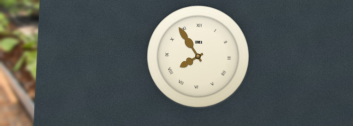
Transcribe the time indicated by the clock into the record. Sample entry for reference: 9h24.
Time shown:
7h54
